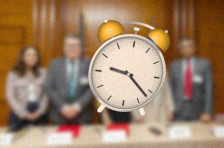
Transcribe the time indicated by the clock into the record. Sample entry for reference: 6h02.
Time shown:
9h22
